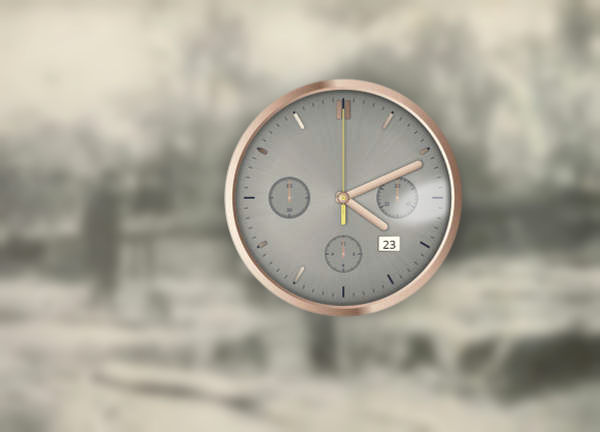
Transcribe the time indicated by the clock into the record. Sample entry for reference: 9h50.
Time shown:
4h11
